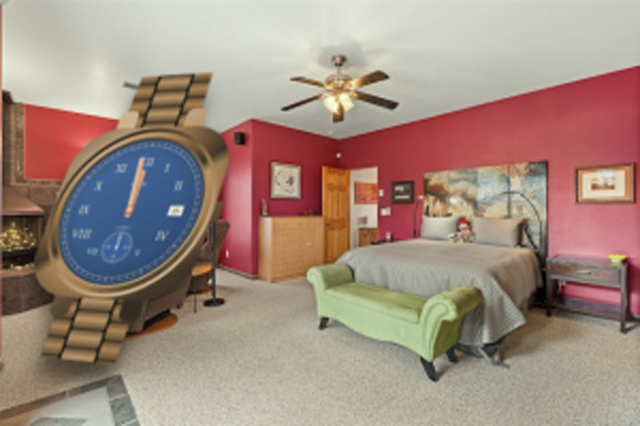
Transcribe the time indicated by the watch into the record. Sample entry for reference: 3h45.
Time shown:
11h59
